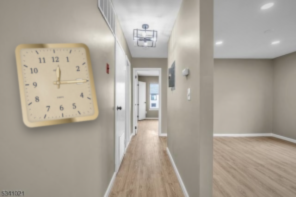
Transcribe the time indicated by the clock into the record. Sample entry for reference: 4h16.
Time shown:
12h15
